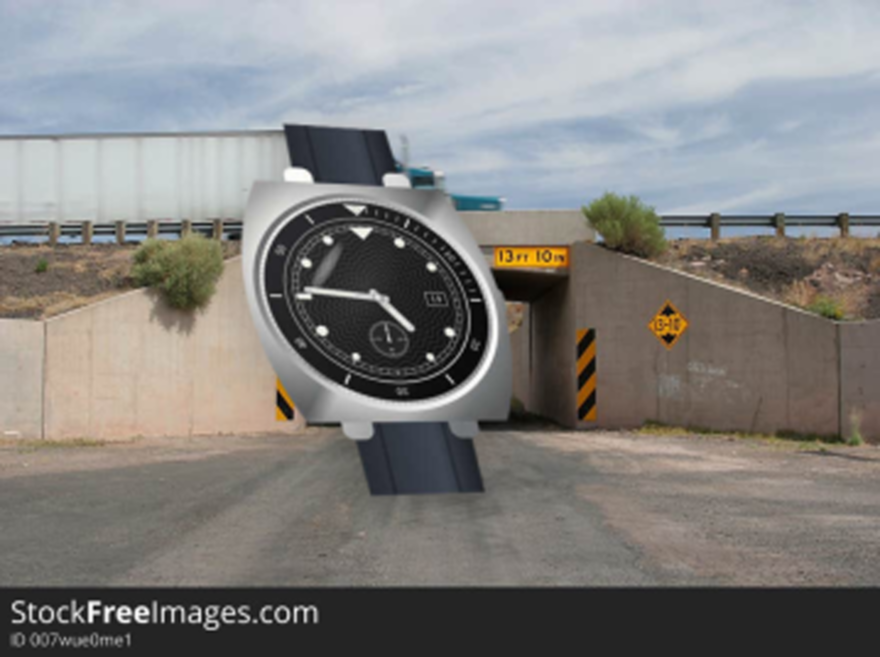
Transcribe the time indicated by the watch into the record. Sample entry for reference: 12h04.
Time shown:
4h46
